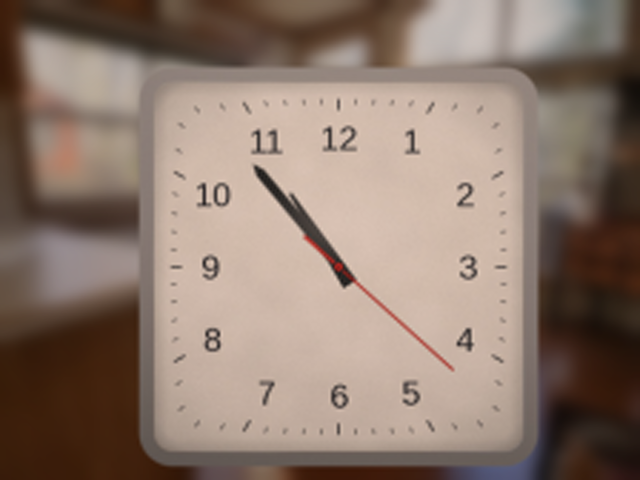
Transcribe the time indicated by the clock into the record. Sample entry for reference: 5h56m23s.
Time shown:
10h53m22s
